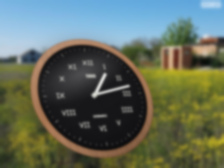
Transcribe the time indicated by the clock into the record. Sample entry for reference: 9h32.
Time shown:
1h13
